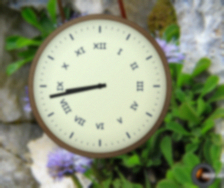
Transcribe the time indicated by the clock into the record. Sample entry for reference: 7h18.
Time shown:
8h43
